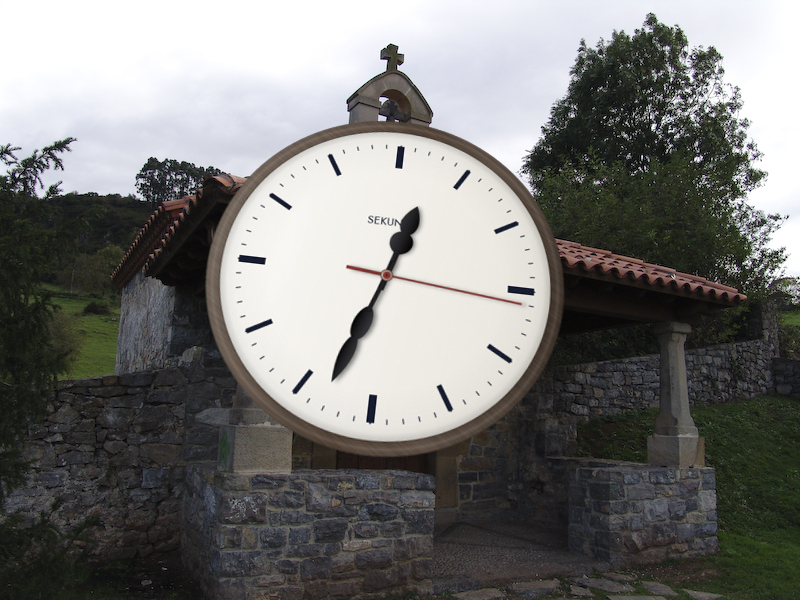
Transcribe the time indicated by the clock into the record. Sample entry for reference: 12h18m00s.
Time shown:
12h33m16s
